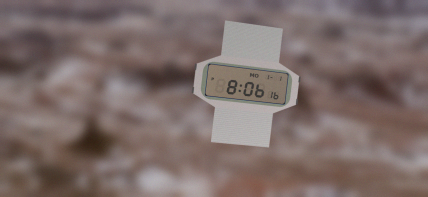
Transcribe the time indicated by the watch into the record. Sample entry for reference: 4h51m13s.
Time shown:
8h06m16s
